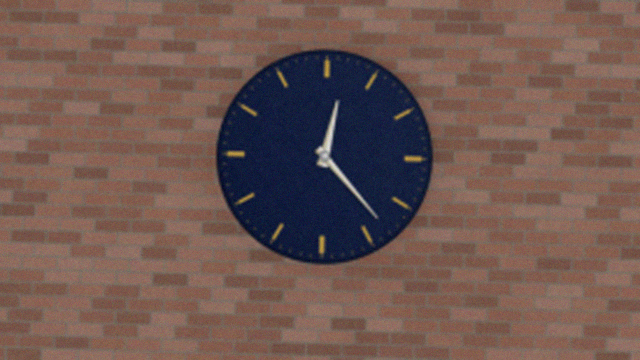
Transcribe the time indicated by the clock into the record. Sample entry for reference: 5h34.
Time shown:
12h23
